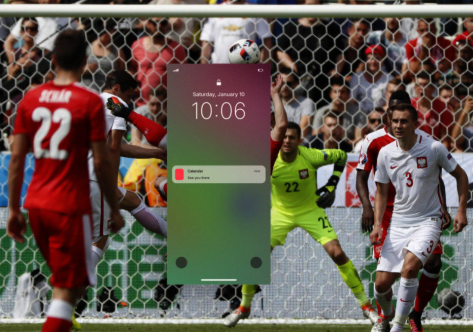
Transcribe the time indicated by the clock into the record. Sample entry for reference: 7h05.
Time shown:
10h06
